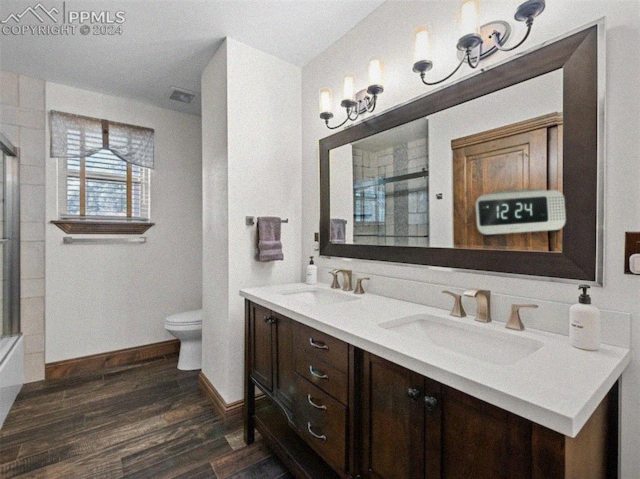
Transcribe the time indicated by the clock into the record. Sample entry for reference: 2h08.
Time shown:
12h24
